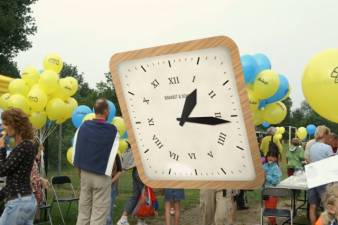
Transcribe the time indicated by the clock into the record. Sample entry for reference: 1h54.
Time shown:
1h16
